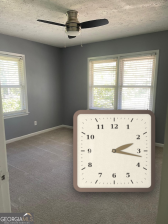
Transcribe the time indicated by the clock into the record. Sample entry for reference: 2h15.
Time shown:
2h17
